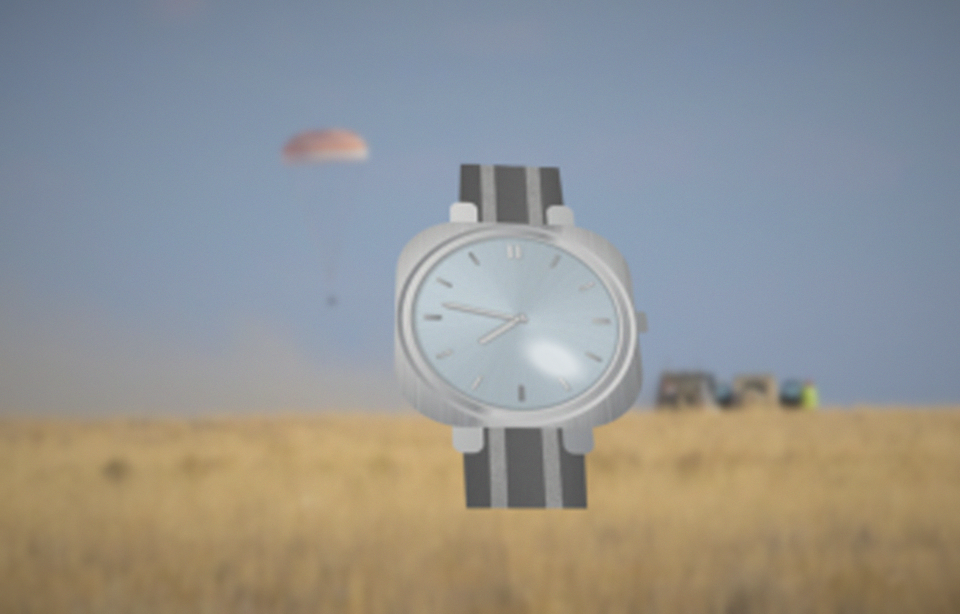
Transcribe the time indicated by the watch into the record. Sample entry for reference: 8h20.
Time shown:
7h47
